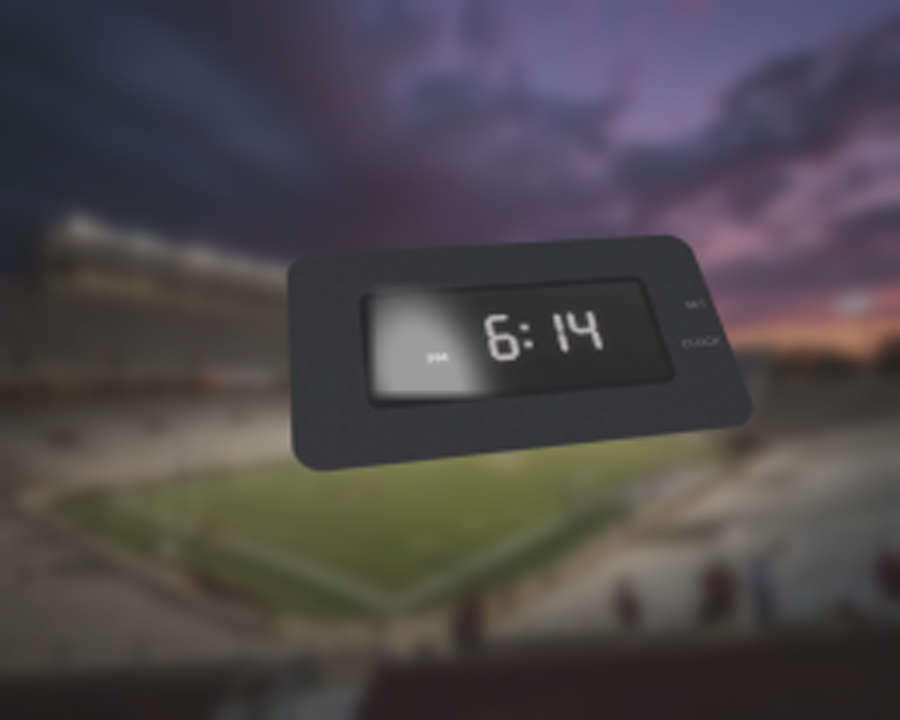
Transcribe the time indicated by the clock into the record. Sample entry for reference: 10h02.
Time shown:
6h14
